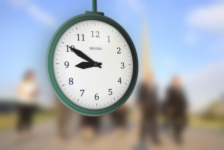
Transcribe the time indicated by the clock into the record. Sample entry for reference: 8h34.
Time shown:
8h50
